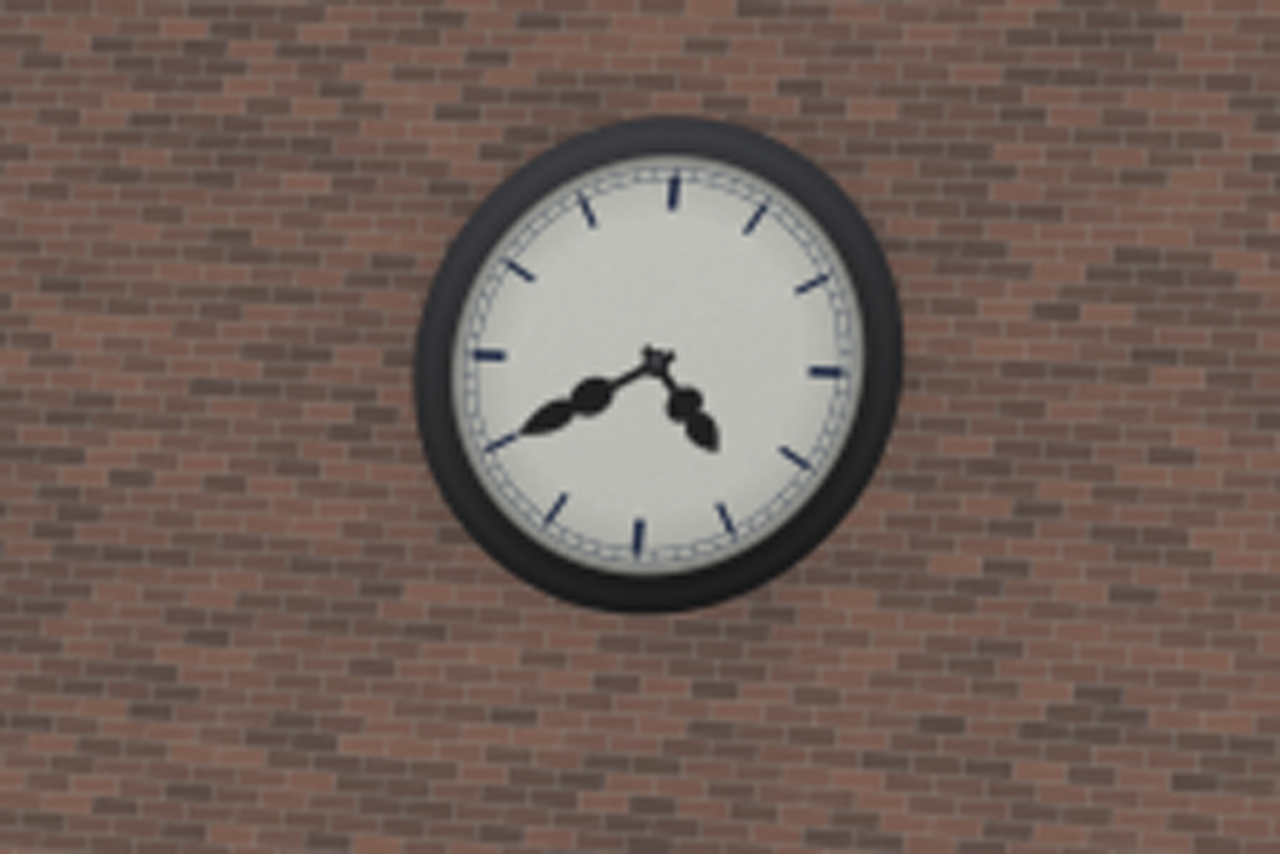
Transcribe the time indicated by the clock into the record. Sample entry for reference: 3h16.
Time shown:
4h40
